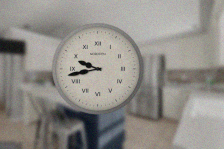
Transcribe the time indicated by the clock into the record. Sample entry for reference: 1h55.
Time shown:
9h43
